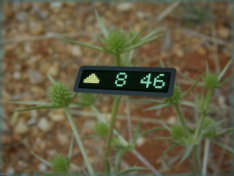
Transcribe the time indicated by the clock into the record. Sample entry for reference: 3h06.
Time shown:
8h46
